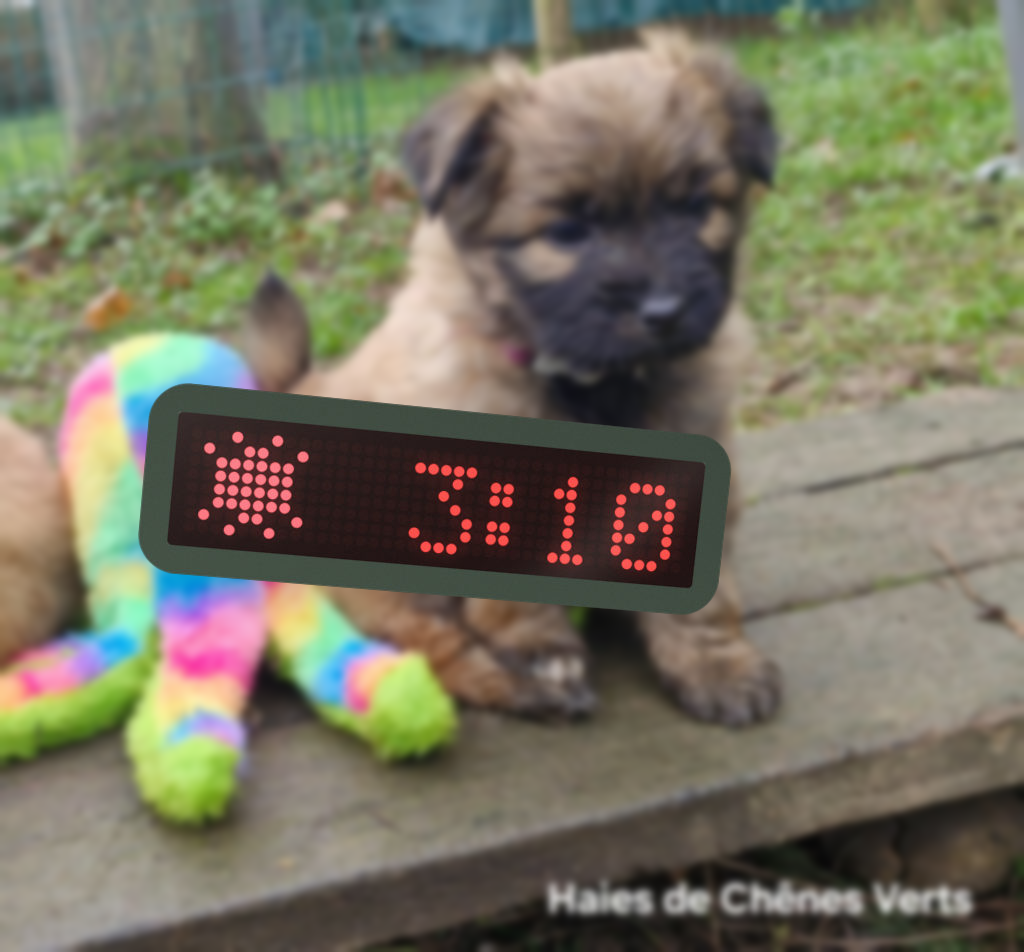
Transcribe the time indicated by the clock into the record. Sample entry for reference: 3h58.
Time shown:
3h10
